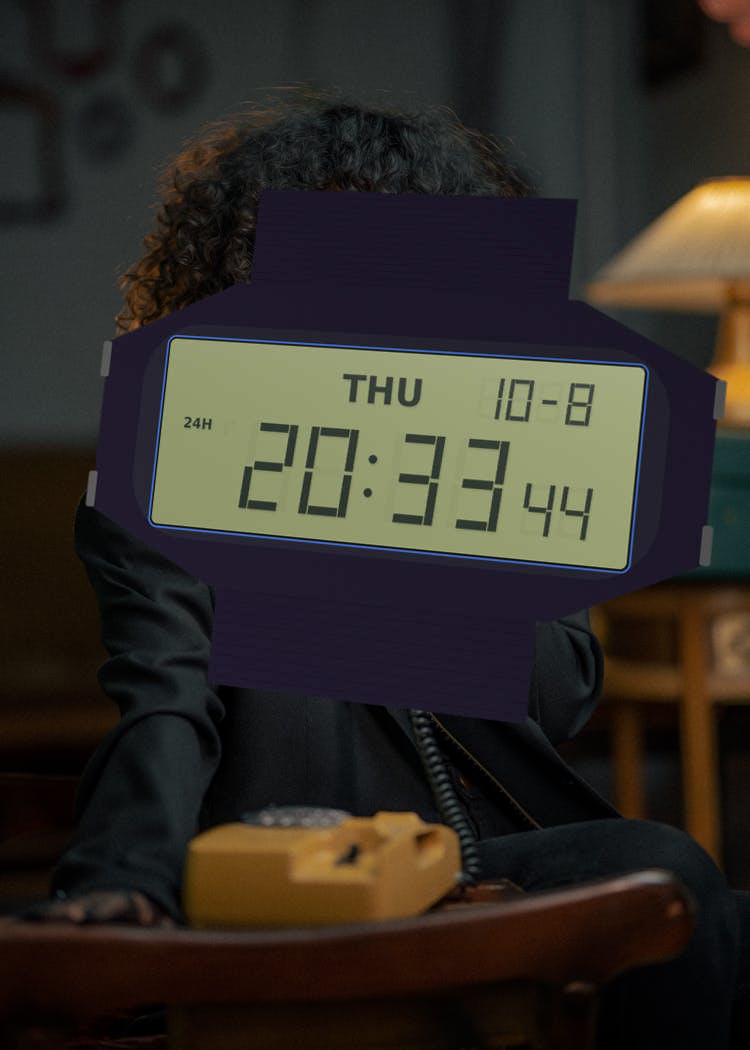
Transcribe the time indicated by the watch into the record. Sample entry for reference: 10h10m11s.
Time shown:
20h33m44s
